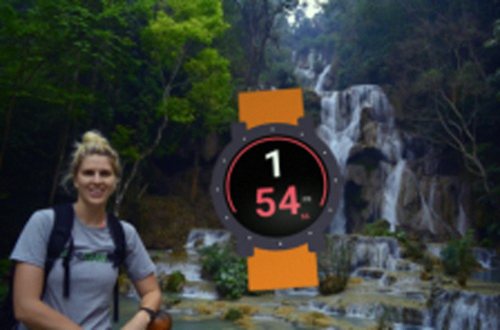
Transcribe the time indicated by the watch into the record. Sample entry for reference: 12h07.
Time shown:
1h54
